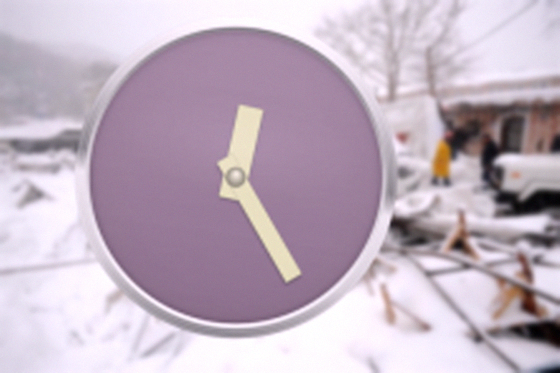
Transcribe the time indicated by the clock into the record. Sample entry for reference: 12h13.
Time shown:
12h25
